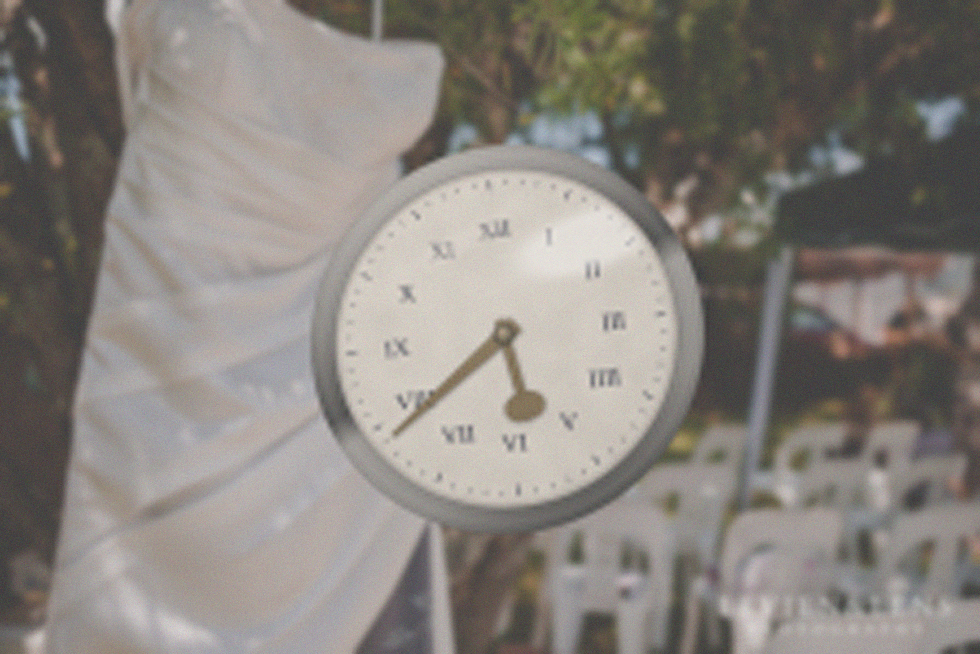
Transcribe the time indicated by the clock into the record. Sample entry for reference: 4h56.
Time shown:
5h39
